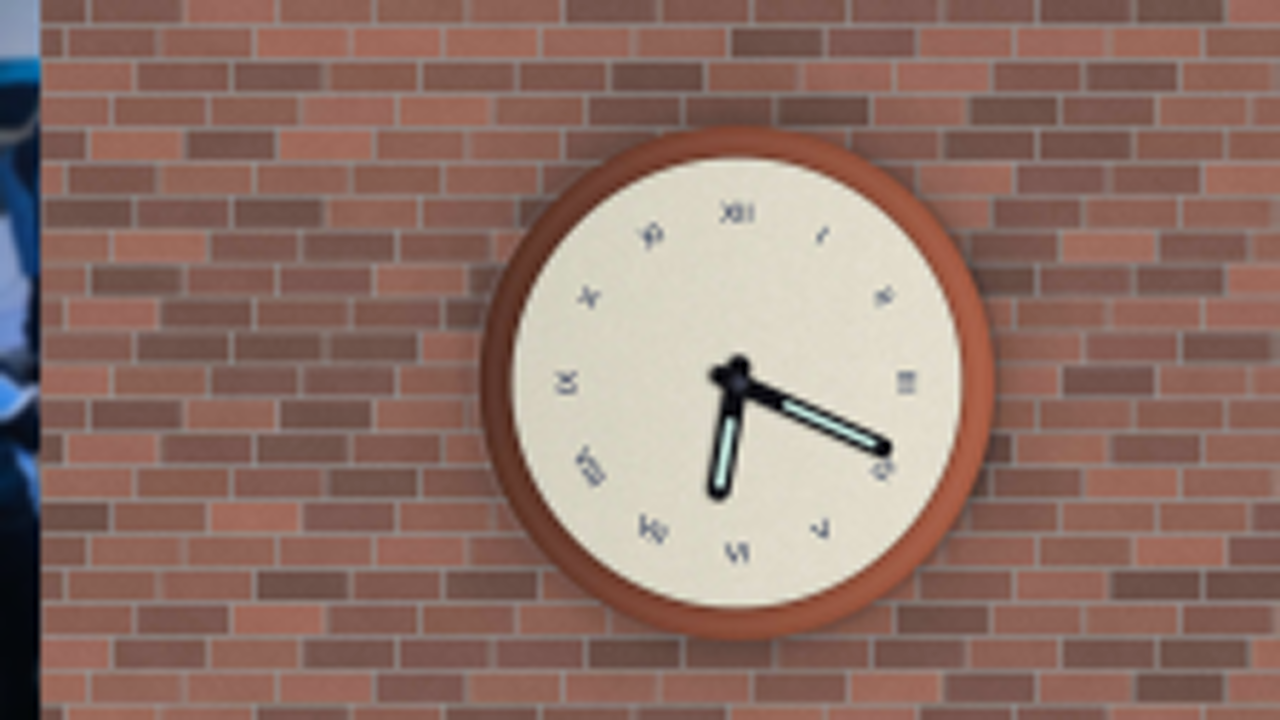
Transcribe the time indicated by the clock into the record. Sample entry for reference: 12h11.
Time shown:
6h19
